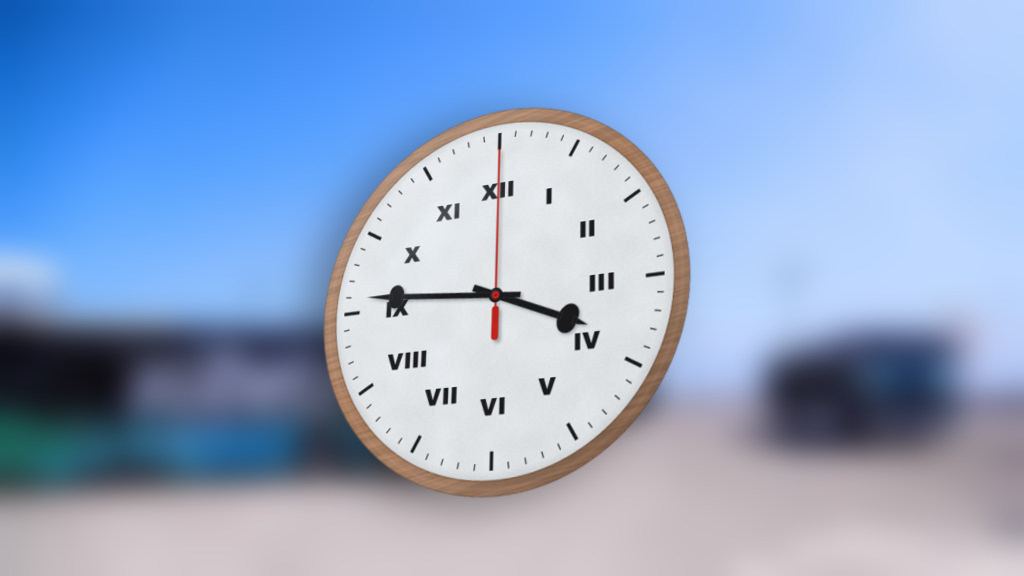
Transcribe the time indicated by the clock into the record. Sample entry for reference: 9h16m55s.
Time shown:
3h46m00s
